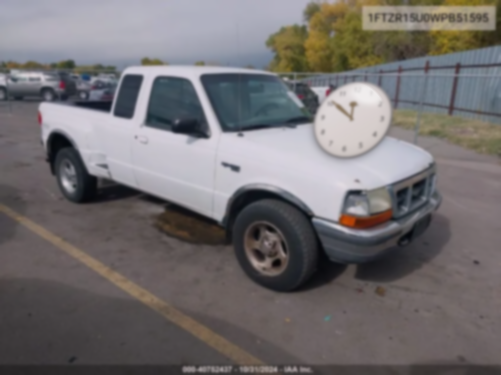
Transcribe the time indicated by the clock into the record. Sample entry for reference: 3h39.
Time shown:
11h51
